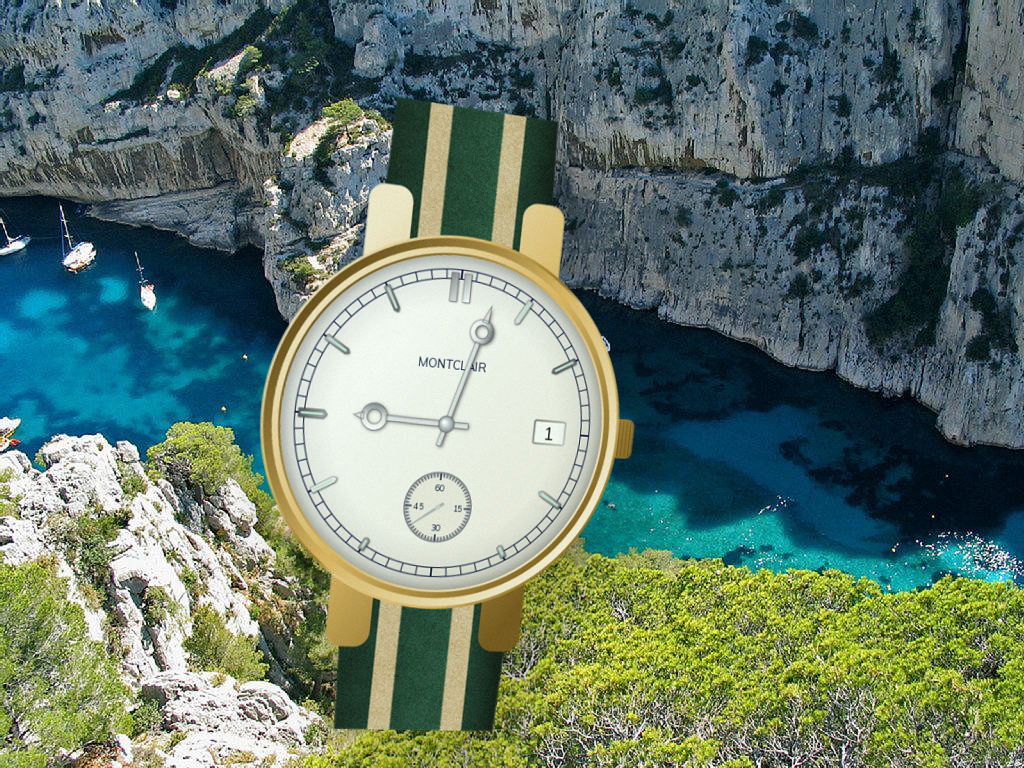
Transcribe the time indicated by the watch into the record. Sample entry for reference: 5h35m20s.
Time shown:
9h02m39s
